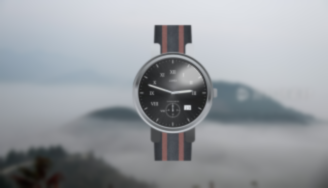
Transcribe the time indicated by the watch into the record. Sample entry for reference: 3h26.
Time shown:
2h48
